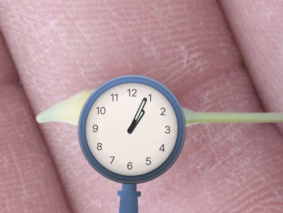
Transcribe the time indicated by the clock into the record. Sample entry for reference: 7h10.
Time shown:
1h04
